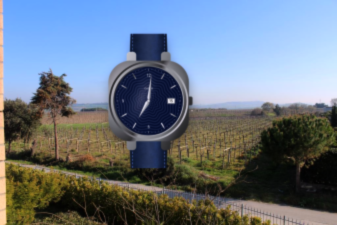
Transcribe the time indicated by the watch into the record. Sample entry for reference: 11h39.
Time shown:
7h01
